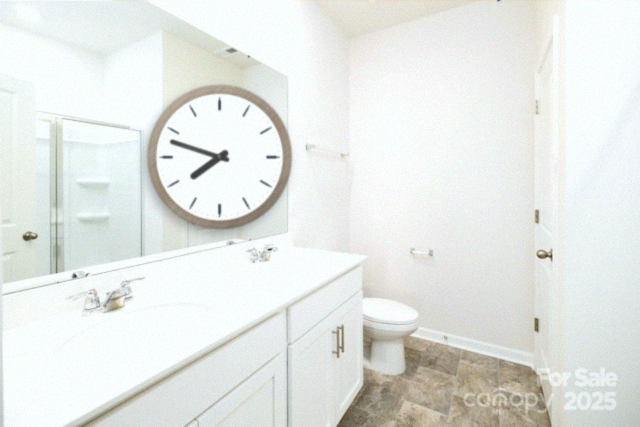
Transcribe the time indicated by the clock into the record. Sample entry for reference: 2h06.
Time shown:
7h48
